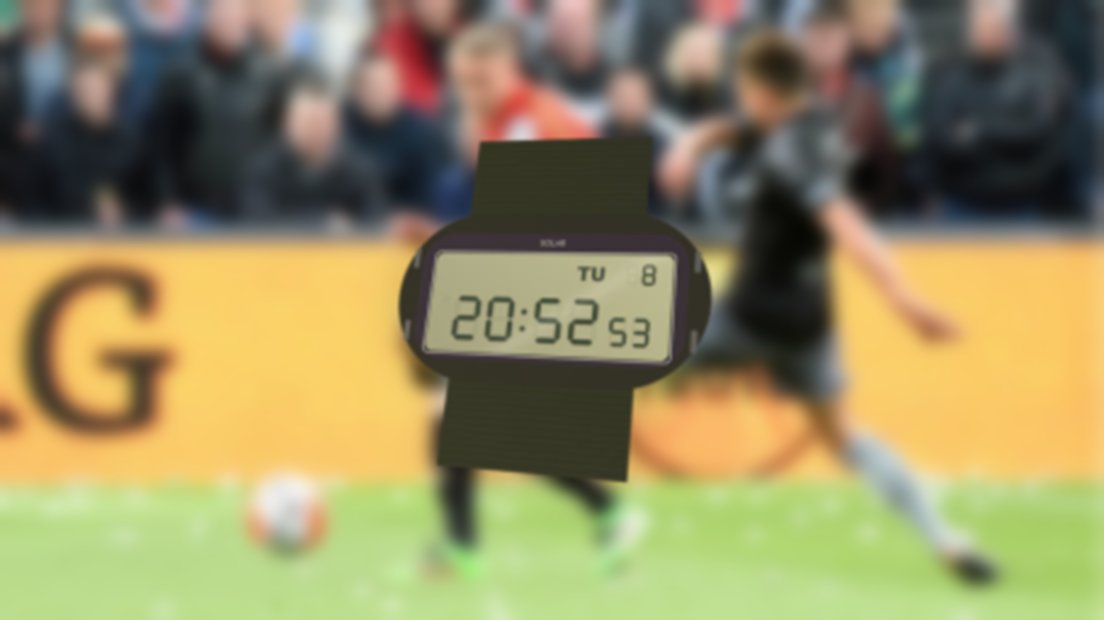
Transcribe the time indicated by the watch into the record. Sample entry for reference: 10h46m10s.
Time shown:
20h52m53s
